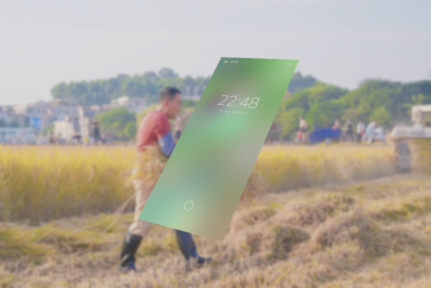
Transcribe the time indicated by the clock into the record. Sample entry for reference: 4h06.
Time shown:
22h48
